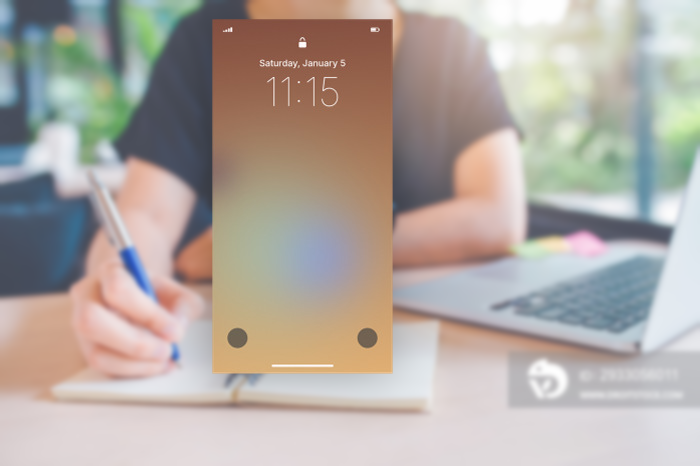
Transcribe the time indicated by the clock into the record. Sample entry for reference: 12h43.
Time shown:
11h15
